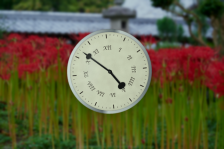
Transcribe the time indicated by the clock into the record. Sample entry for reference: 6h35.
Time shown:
4h52
